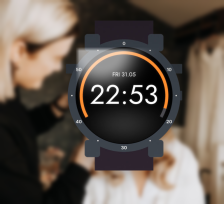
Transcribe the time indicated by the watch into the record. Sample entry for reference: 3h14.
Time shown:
22h53
